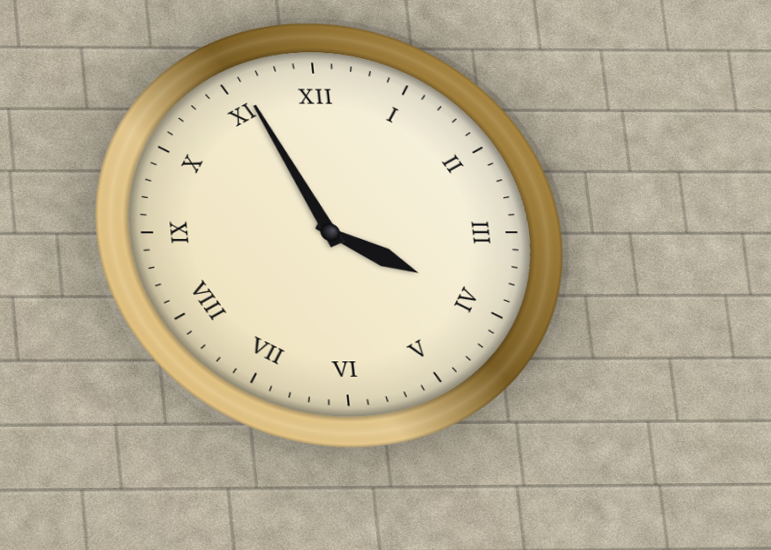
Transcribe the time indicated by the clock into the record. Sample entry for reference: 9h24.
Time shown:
3h56
